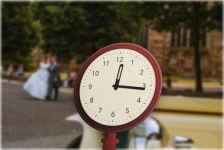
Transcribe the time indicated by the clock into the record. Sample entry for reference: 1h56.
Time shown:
12h16
